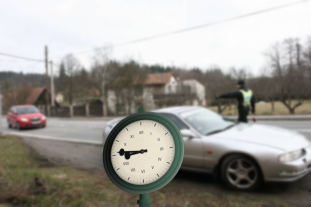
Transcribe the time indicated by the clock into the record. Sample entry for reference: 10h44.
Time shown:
8h46
